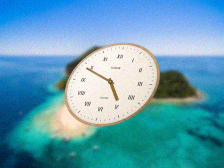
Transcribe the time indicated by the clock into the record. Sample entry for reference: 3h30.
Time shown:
4h49
